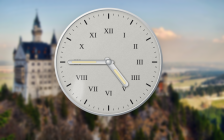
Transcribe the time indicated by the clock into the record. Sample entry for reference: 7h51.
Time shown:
4h45
